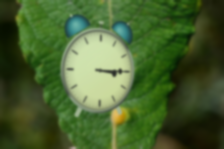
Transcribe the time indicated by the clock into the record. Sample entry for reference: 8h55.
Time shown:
3h15
